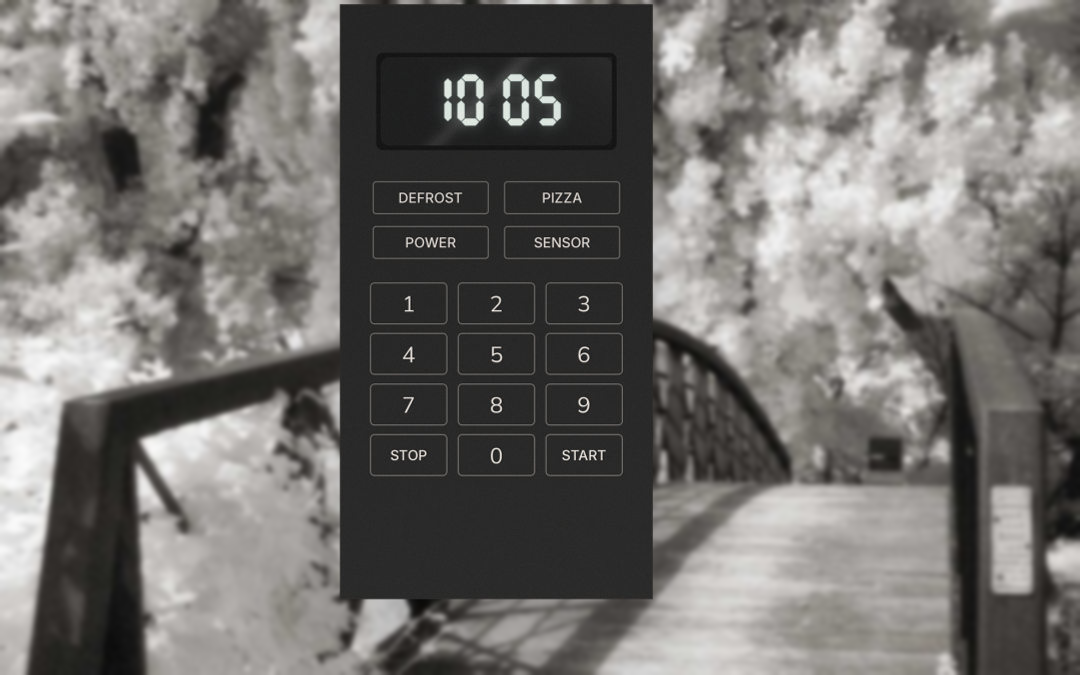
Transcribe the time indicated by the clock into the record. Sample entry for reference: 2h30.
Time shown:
10h05
